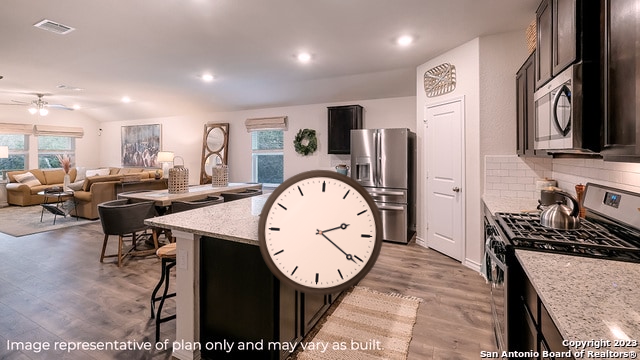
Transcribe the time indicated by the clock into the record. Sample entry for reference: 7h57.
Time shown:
2h21
